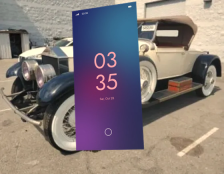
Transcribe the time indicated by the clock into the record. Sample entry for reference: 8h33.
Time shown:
3h35
